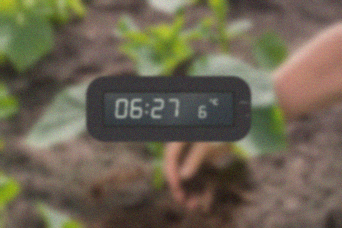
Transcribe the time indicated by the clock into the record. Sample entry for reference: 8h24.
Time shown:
6h27
